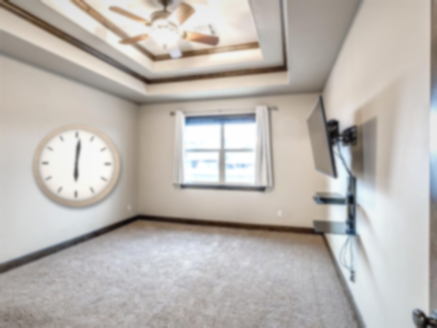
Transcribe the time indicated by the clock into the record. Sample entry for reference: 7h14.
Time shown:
6h01
